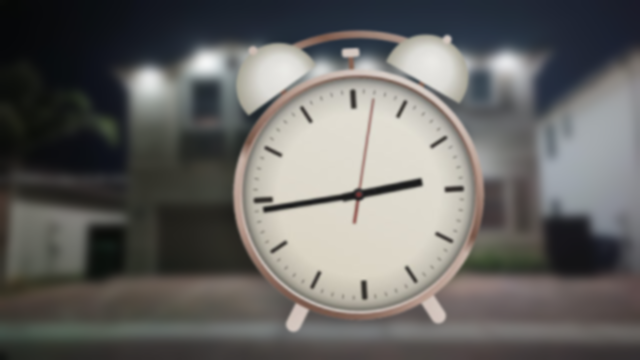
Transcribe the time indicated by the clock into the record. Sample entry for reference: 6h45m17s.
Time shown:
2h44m02s
